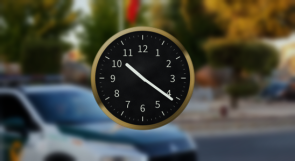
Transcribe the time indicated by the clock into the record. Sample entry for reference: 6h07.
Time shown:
10h21
